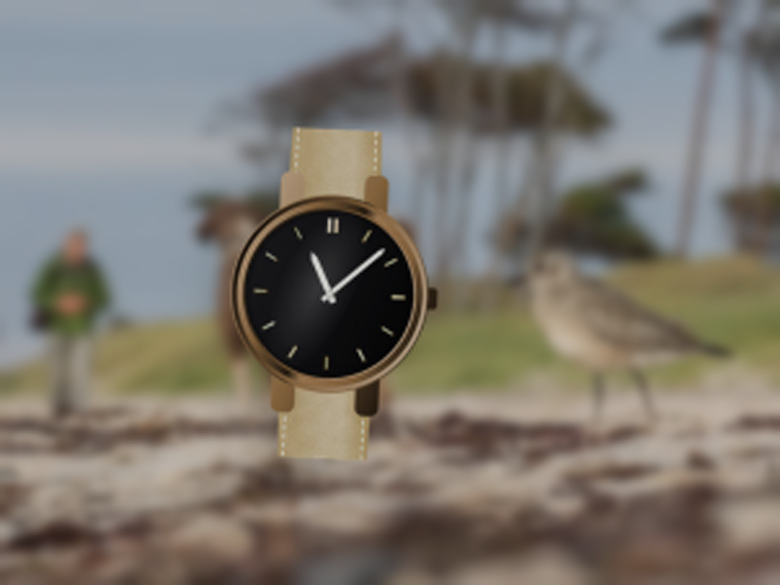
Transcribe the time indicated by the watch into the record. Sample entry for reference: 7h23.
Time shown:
11h08
